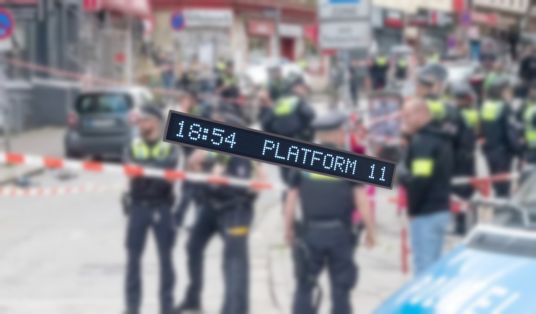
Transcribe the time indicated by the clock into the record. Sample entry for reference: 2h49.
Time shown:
18h54
